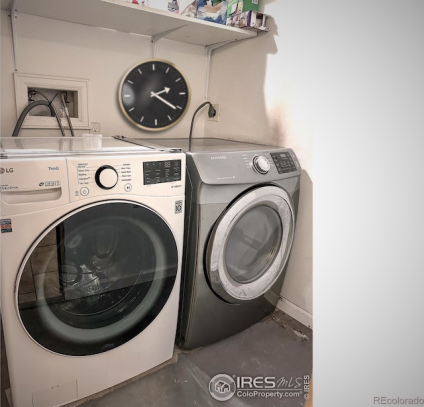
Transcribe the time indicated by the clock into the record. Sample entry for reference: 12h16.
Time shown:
2h21
